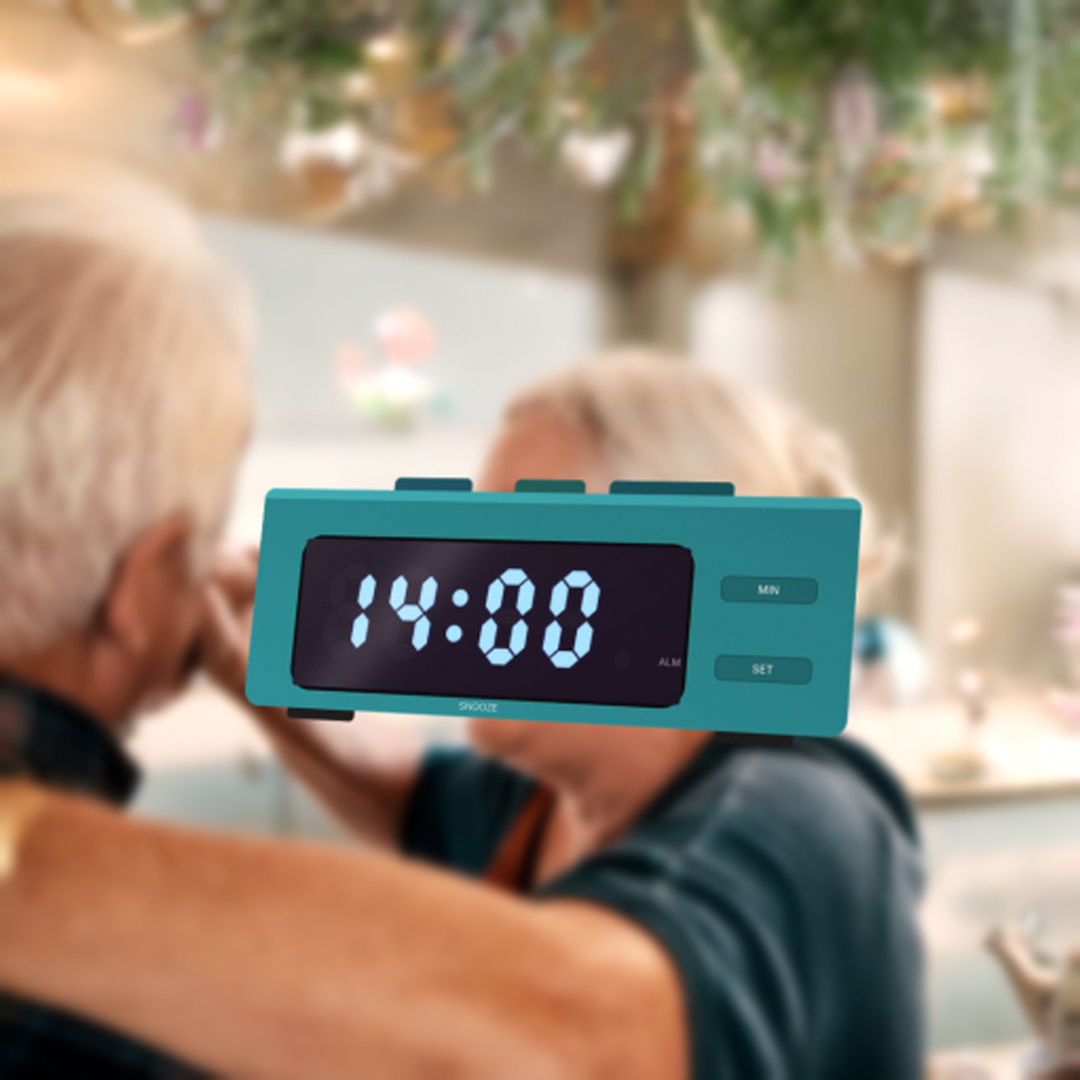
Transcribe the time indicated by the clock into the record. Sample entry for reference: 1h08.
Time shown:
14h00
